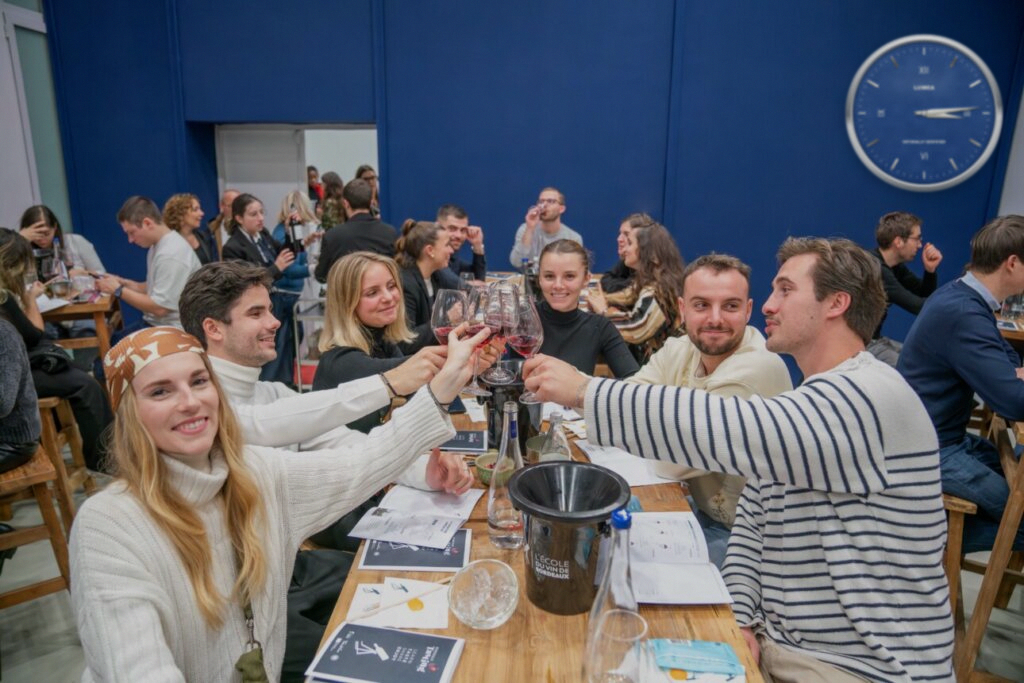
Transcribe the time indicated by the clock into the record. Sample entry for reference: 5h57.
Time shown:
3h14
